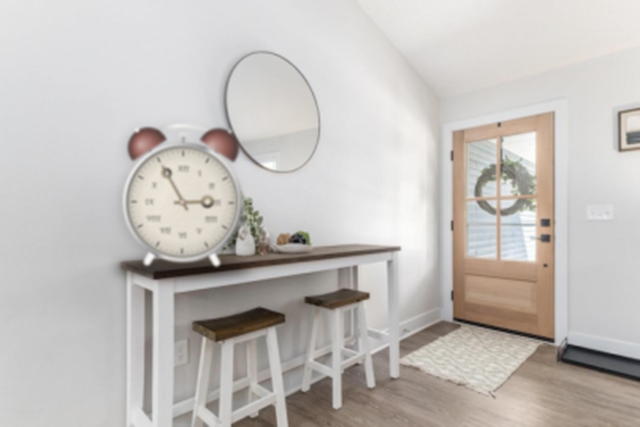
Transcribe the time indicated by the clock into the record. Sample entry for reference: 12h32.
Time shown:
2h55
